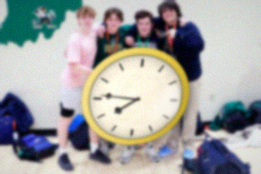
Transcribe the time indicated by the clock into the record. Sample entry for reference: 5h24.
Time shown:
7h46
